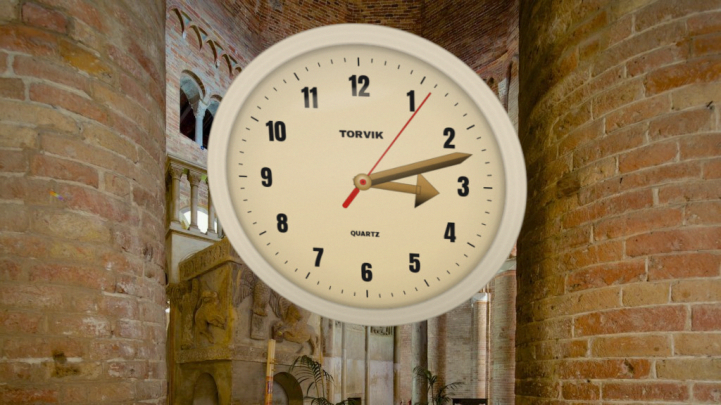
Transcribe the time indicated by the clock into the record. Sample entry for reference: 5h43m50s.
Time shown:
3h12m06s
